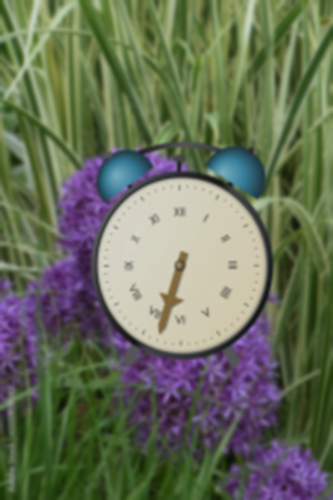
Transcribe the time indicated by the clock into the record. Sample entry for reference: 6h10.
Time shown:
6h33
